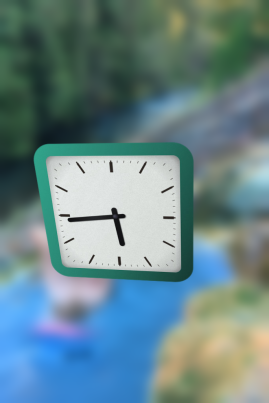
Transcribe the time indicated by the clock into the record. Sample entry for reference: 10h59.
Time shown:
5h44
